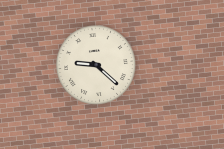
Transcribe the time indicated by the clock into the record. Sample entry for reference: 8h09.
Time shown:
9h23
